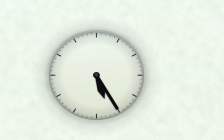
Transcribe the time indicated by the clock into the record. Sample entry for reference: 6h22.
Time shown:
5h25
